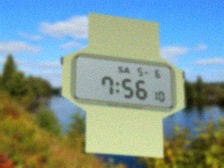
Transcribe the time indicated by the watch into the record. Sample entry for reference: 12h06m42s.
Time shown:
7h56m10s
